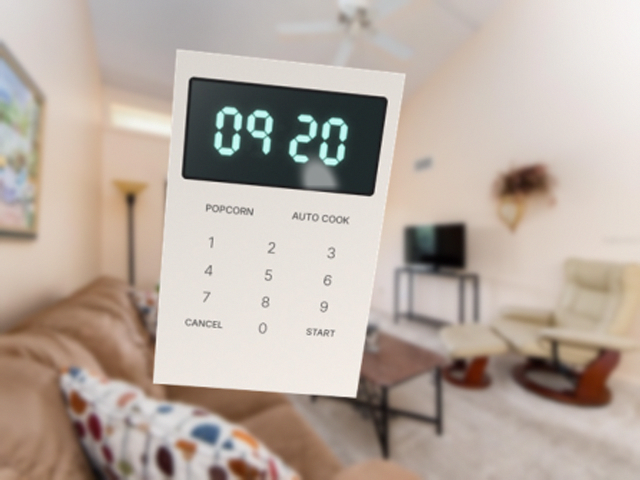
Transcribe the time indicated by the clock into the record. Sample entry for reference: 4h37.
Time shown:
9h20
